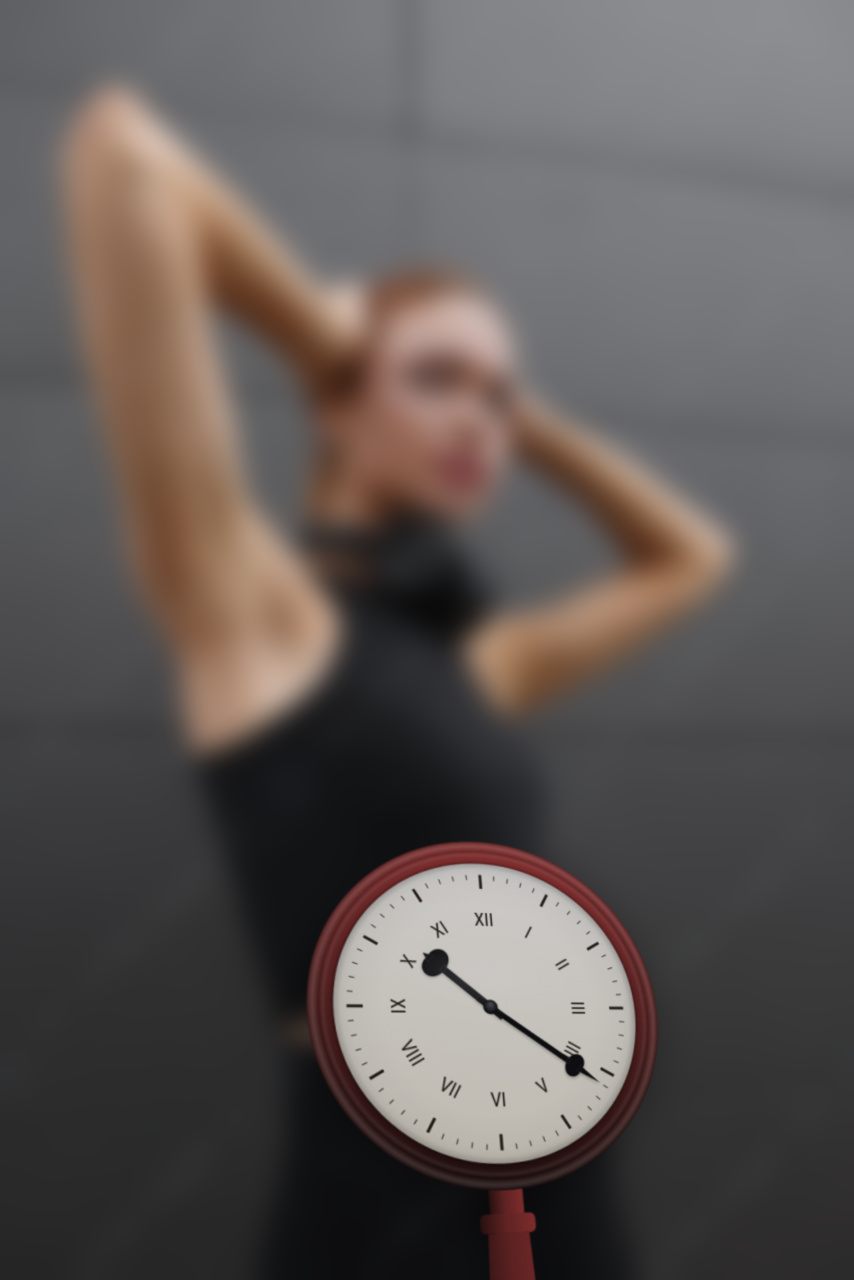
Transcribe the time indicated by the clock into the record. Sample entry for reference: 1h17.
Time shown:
10h21
